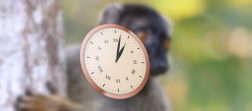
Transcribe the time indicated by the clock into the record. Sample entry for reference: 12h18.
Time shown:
1h02
